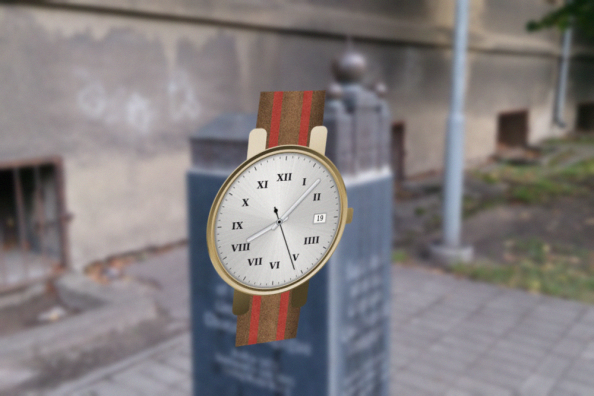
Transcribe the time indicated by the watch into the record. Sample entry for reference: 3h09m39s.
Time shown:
8h07m26s
